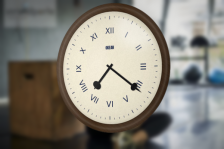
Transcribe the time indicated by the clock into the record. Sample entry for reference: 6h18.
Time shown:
7h21
